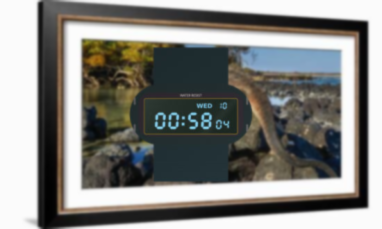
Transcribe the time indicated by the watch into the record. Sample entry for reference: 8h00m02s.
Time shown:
0h58m04s
